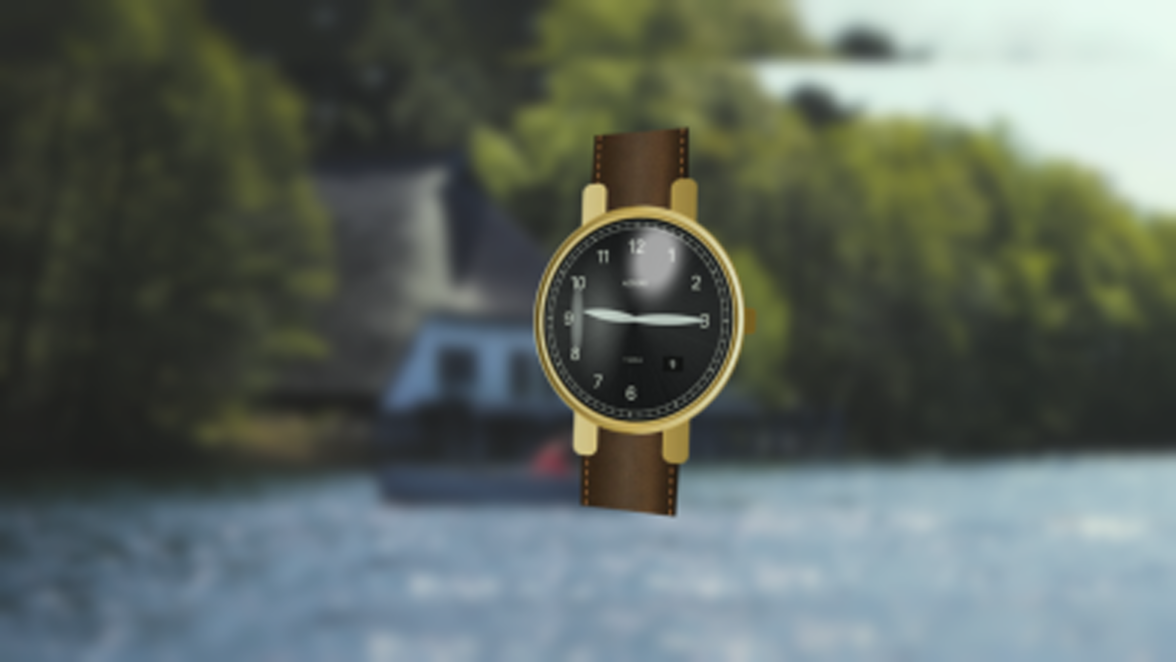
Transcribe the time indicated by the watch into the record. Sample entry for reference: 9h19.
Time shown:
9h15
